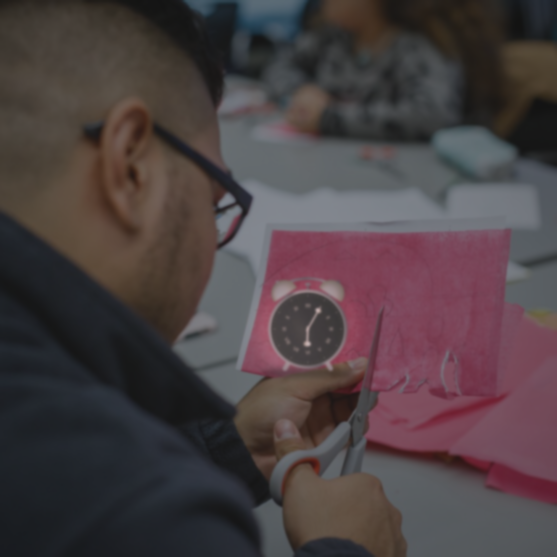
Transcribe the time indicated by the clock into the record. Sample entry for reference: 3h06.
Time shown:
6h05
